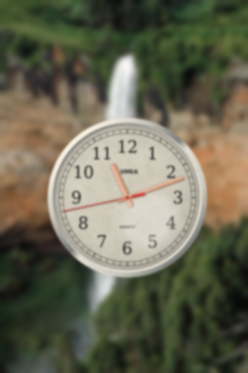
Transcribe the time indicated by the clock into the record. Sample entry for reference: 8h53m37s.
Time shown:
11h11m43s
